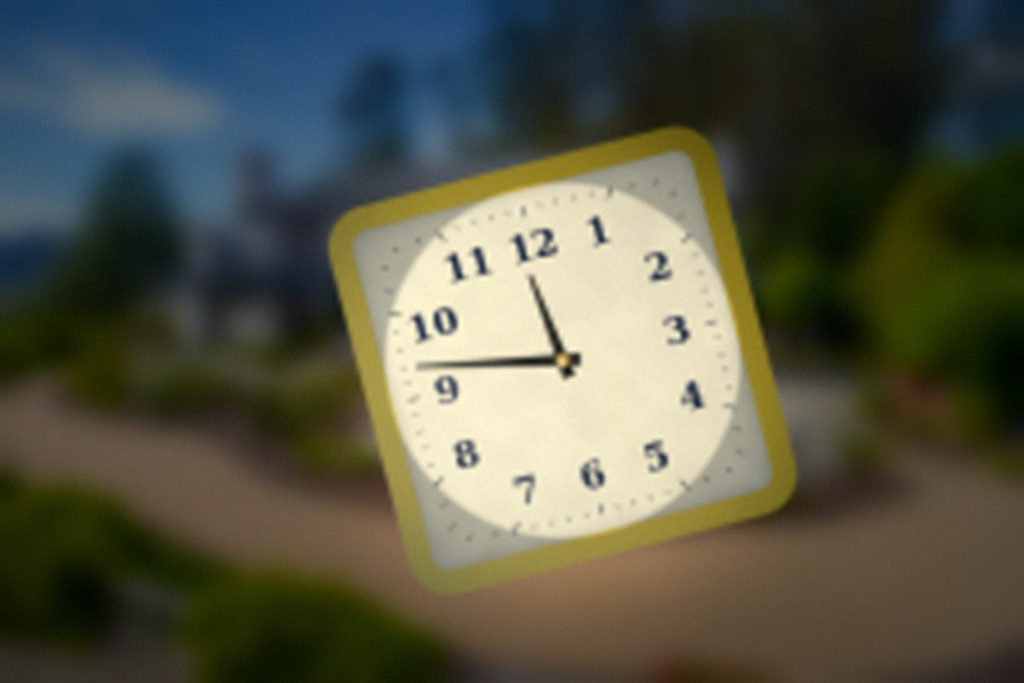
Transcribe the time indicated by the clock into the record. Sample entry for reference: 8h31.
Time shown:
11h47
